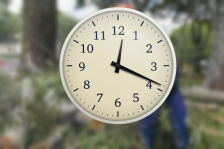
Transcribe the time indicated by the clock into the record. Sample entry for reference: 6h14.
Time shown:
12h19
